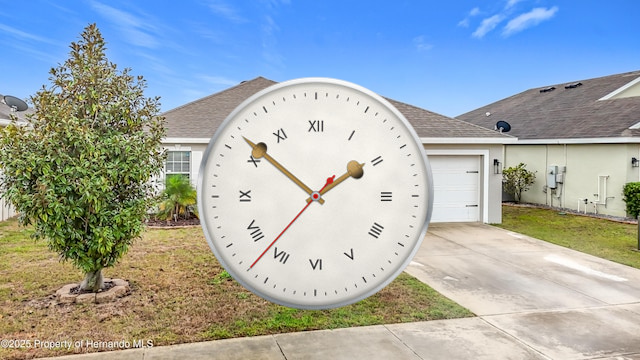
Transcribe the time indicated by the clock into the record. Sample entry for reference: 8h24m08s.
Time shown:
1h51m37s
